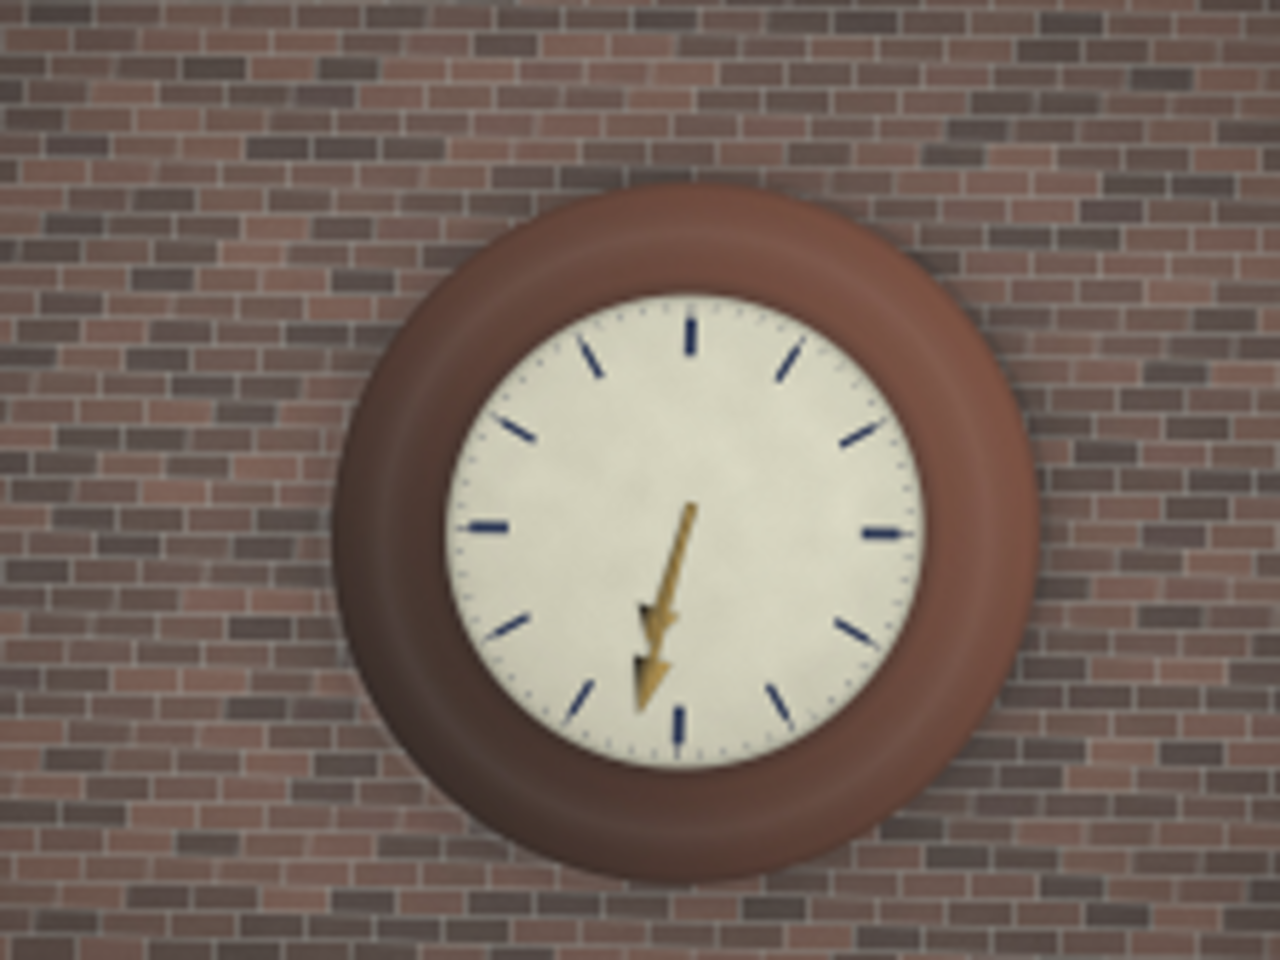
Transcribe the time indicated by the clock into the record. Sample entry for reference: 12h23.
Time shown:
6h32
